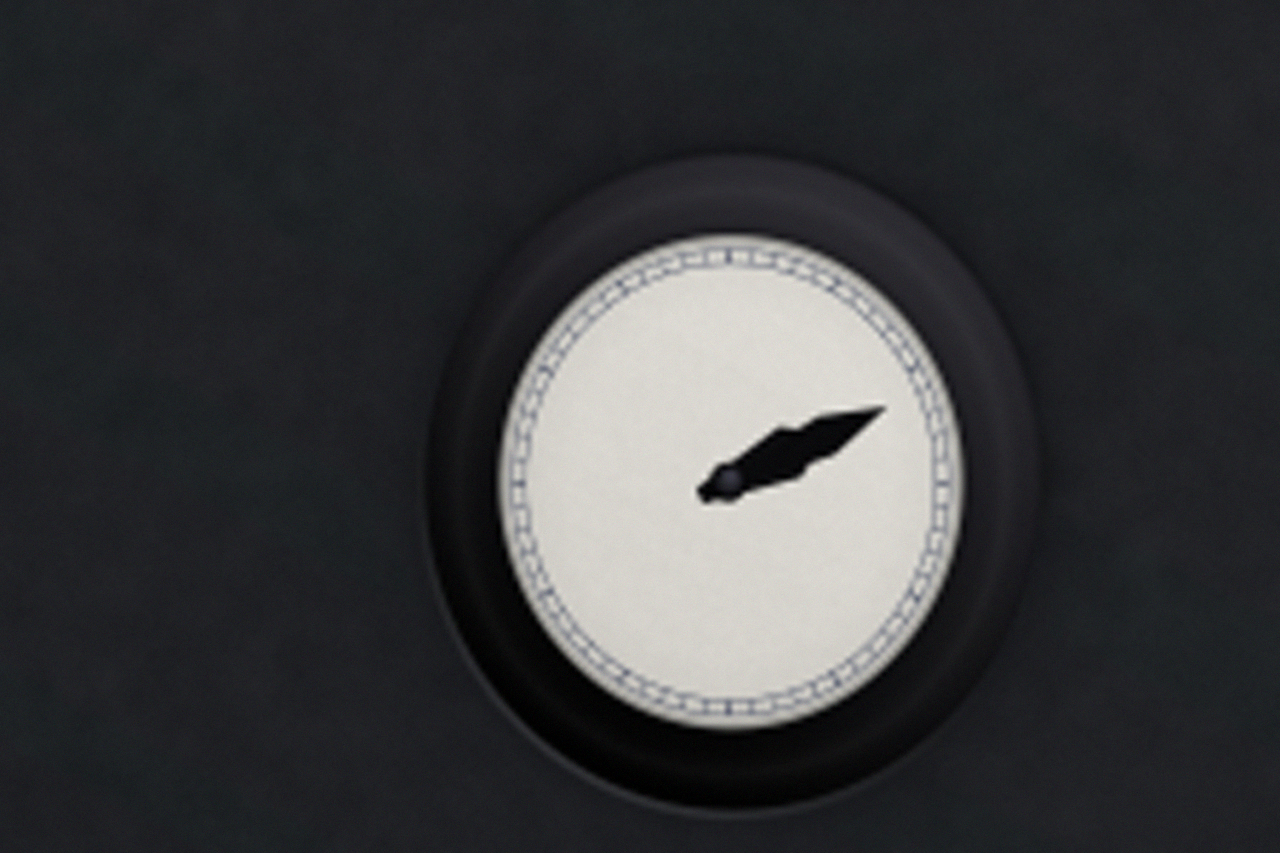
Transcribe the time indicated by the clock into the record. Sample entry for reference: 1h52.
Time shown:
2h11
